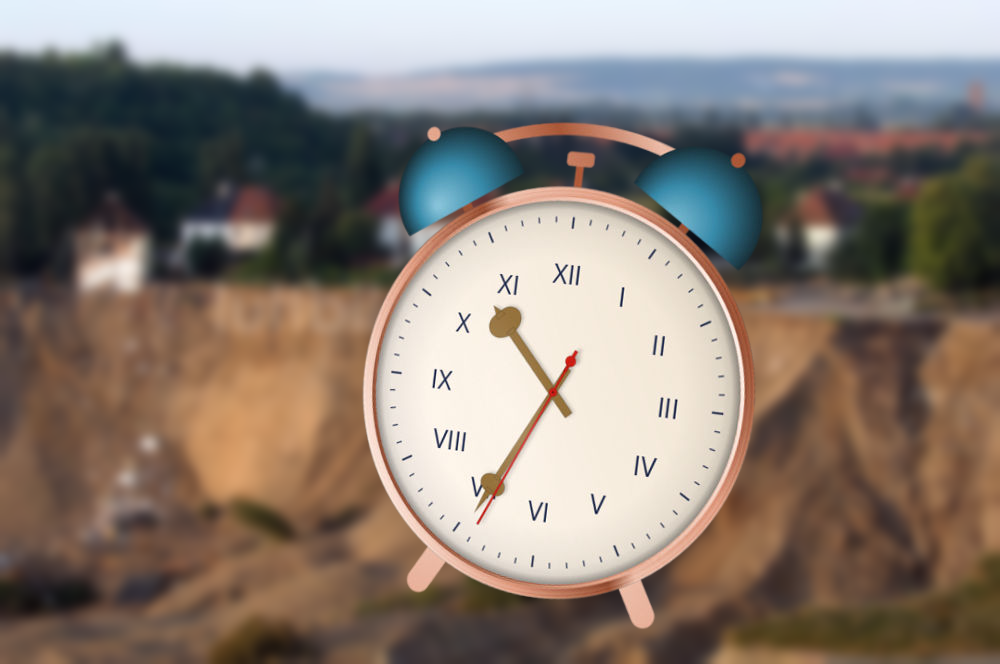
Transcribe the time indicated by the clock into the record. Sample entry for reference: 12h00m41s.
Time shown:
10h34m34s
